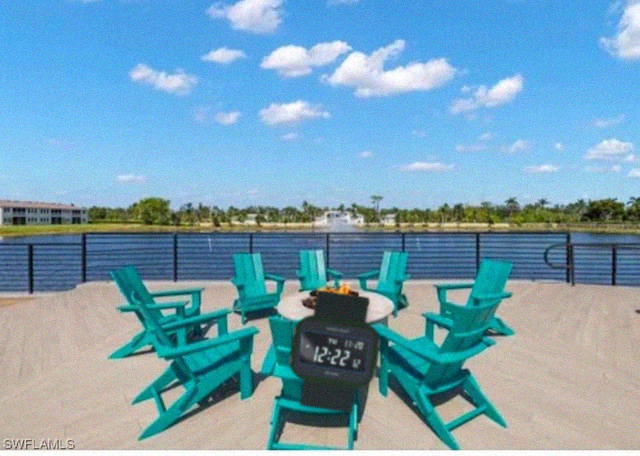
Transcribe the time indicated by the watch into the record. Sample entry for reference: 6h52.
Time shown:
12h22
